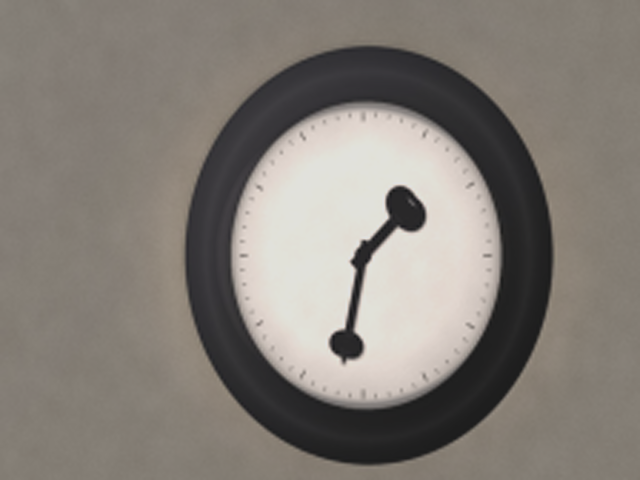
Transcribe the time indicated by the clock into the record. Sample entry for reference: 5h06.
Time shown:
1h32
